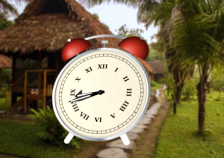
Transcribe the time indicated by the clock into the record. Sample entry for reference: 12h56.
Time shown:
8h42
